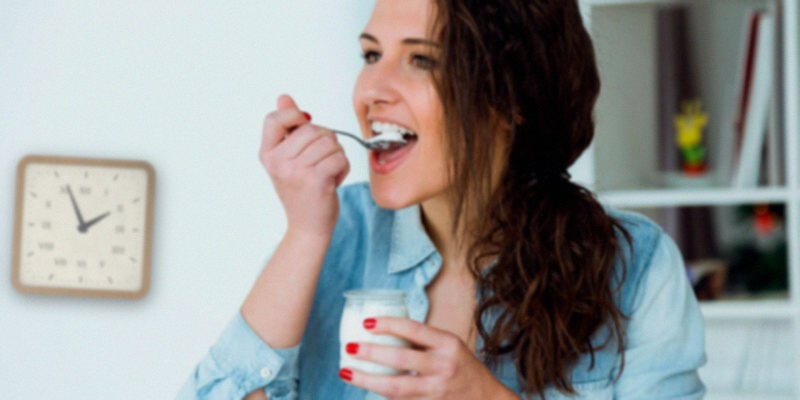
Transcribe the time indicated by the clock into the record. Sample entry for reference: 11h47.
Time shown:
1h56
